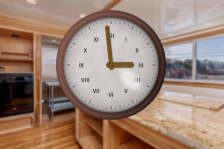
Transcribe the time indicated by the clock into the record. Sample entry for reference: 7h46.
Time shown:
2h59
